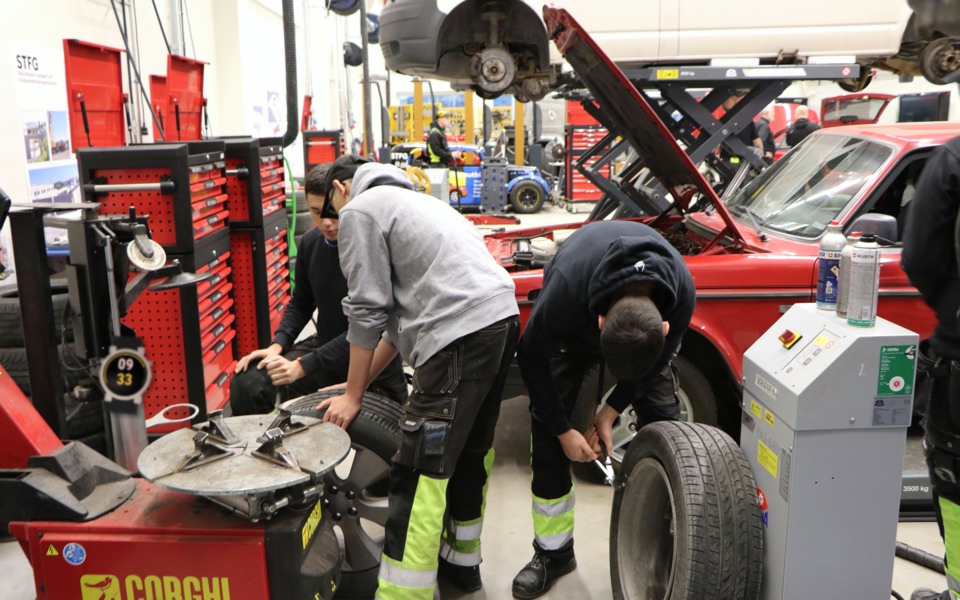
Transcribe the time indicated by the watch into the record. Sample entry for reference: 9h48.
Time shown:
9h33
